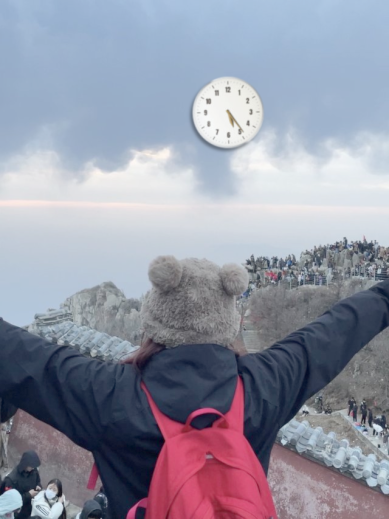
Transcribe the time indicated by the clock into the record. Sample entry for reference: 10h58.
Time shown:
5h24
